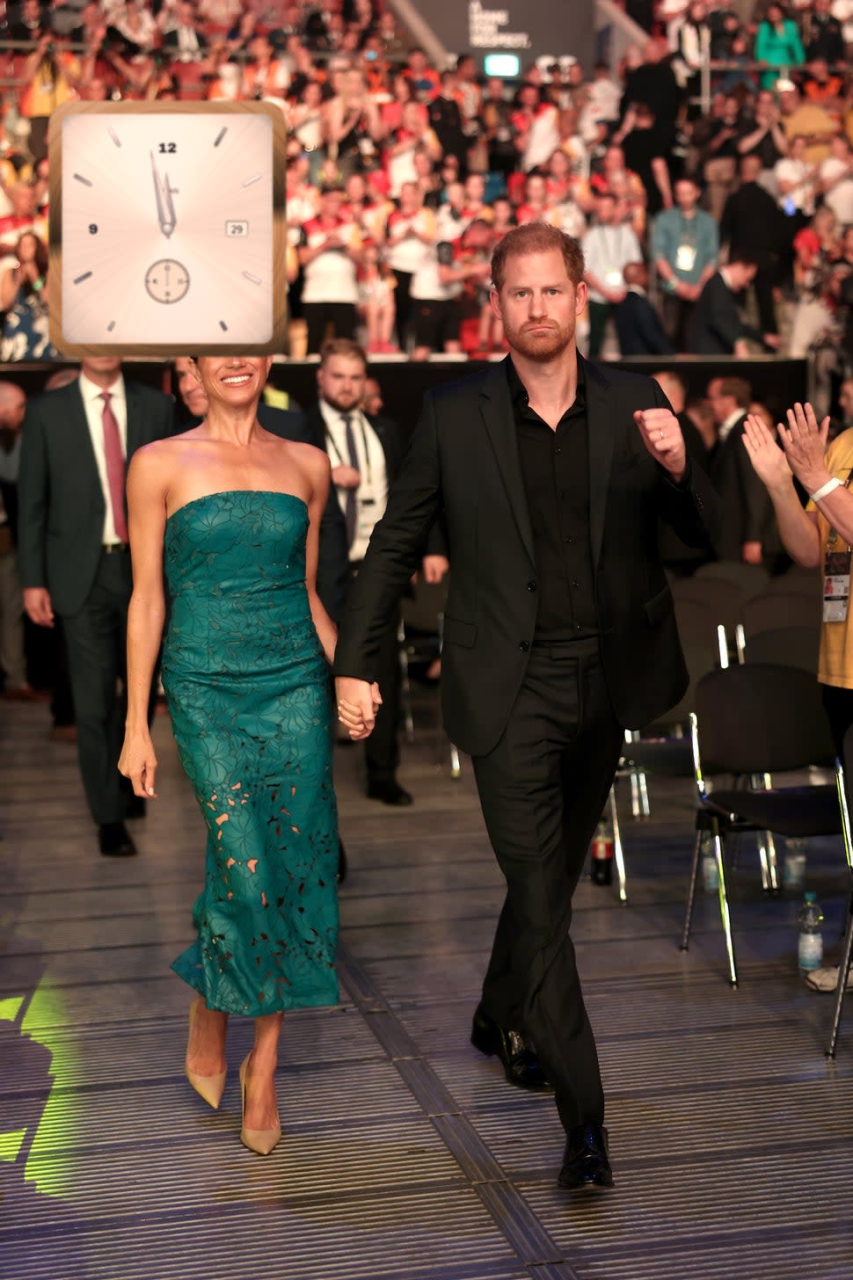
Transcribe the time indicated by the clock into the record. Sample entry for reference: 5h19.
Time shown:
11h58
